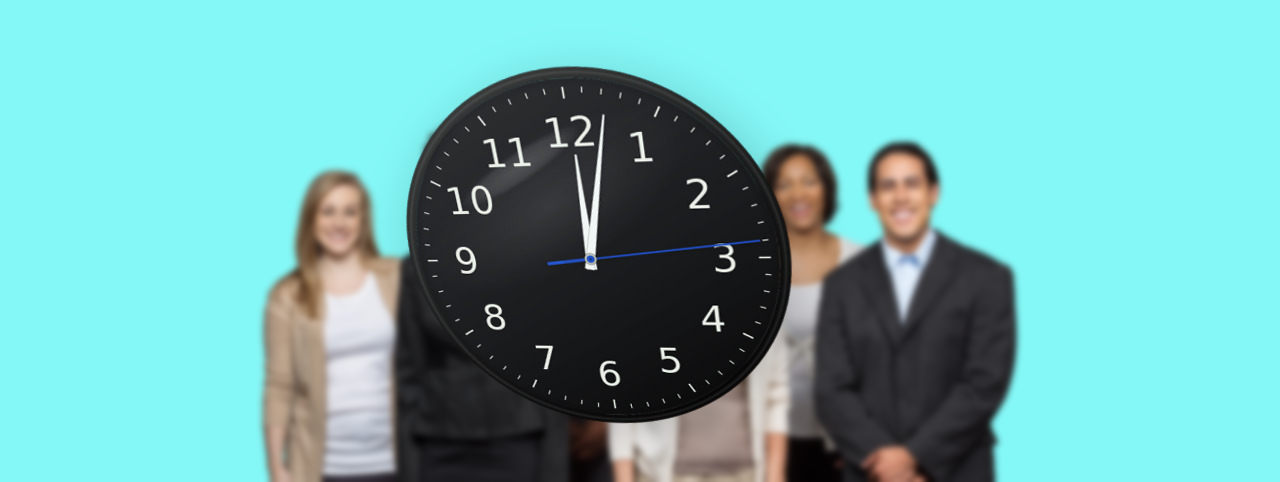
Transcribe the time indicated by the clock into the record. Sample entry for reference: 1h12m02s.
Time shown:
12h02m14s
